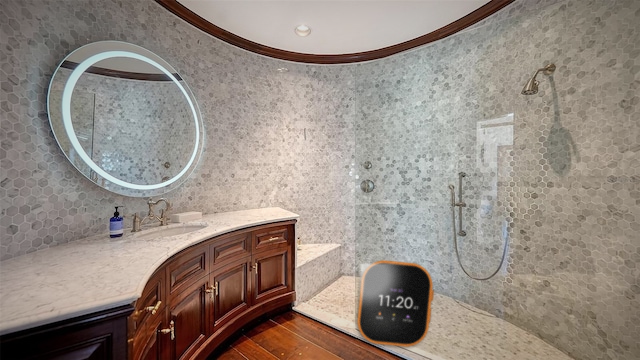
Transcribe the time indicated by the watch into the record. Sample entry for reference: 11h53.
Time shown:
11h20
